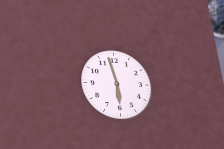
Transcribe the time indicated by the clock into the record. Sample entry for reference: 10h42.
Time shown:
5h58
